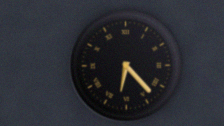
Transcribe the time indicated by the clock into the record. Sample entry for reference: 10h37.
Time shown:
6h23
